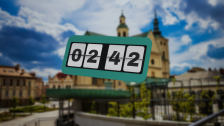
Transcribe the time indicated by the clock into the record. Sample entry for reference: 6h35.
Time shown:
2h42
